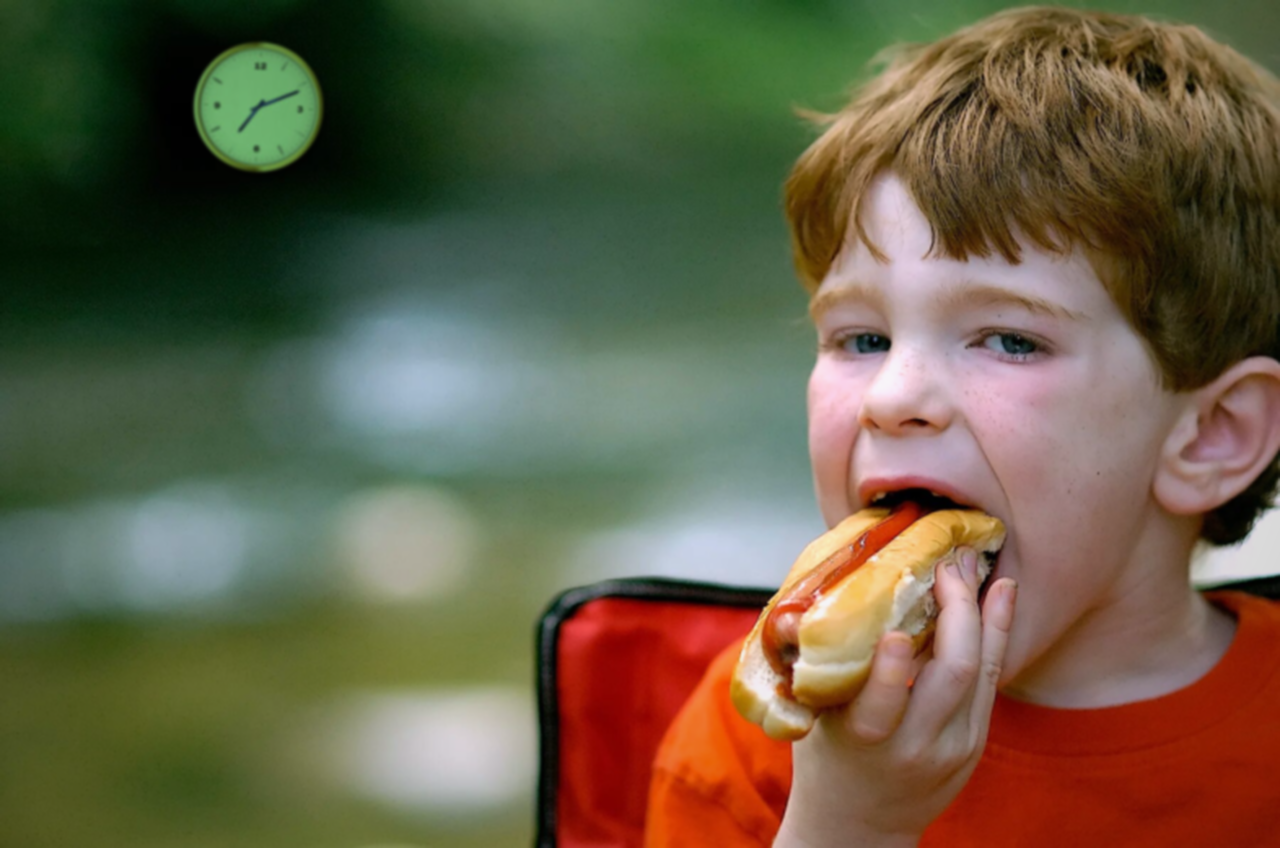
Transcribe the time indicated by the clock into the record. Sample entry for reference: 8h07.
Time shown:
7h11
